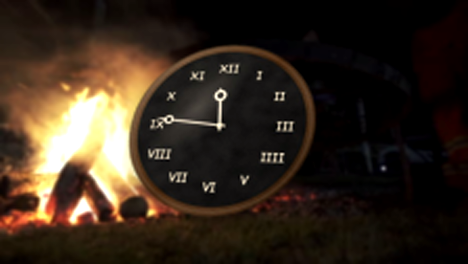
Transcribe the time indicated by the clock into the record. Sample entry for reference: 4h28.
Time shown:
11h46
